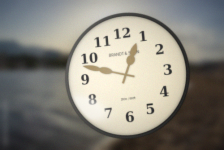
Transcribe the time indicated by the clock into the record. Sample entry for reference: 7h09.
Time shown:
12h48
